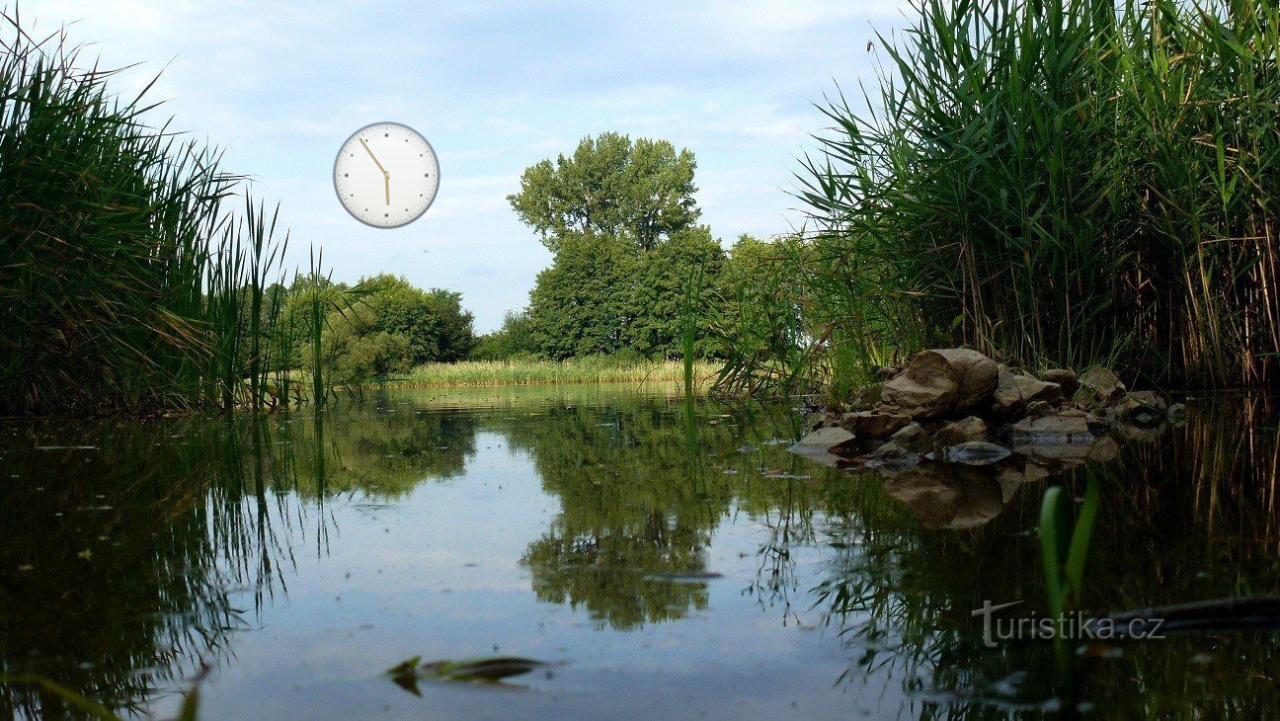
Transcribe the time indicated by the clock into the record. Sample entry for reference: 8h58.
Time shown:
5h54
